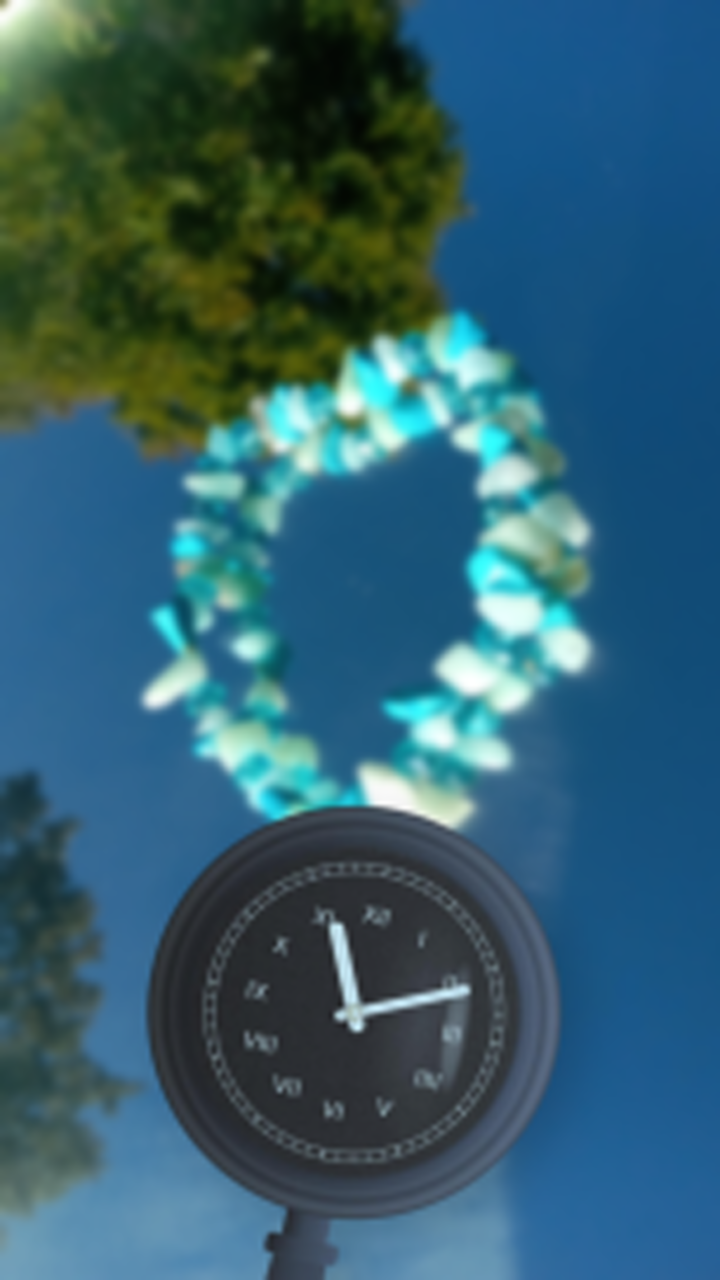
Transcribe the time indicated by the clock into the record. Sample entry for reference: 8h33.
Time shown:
11h11
